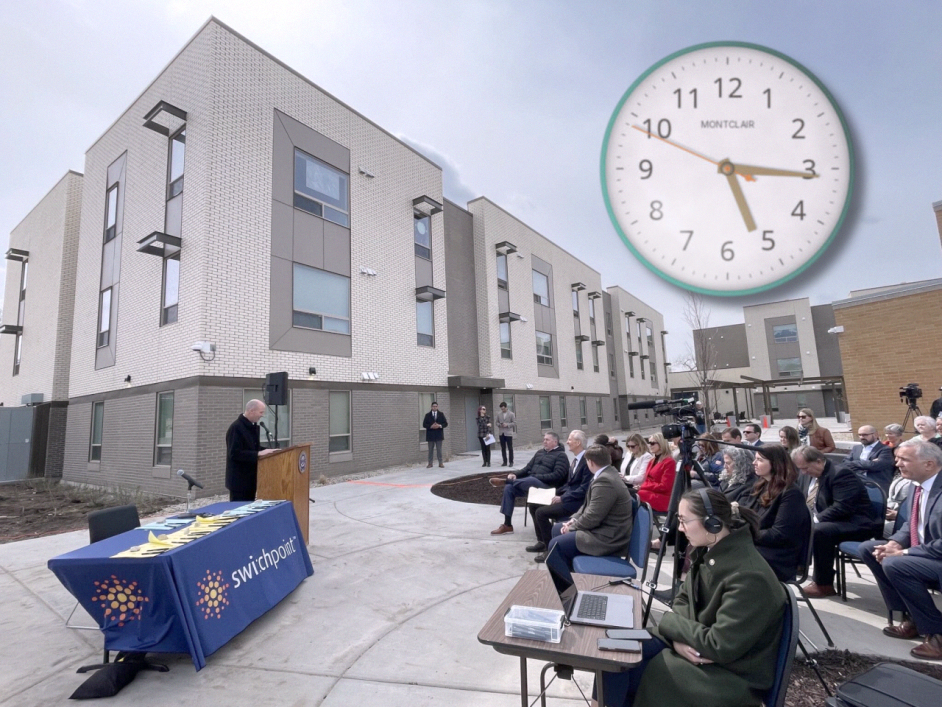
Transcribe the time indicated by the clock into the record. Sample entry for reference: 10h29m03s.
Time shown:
5h15m49s
